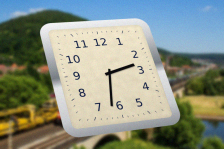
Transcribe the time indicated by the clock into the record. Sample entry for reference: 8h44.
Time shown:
2h32
